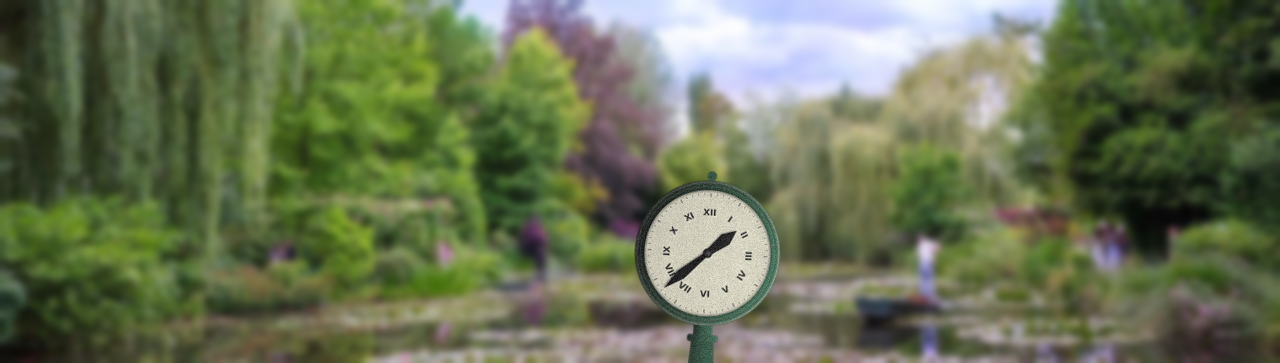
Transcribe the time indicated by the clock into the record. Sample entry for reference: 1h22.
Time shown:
1h38
